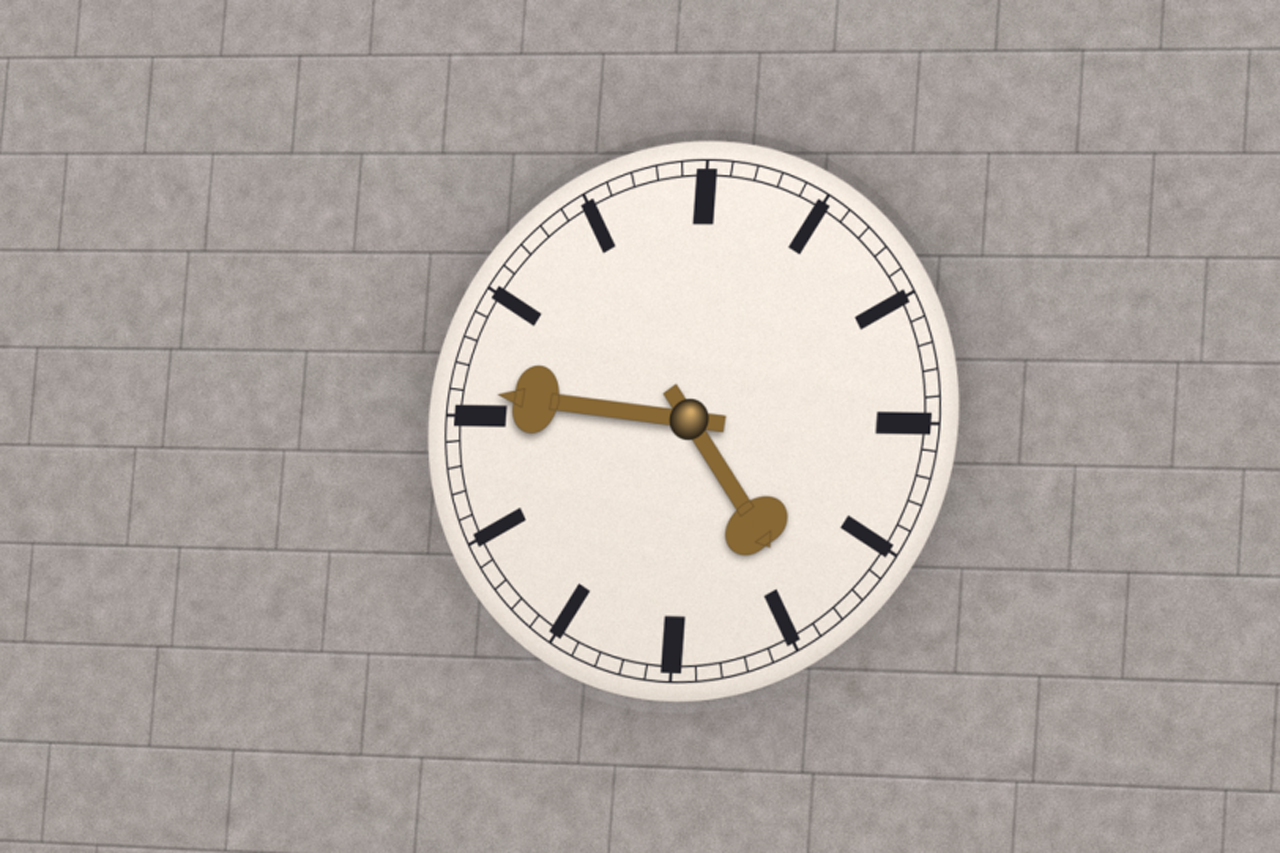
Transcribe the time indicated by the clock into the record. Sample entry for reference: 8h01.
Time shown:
4h46
